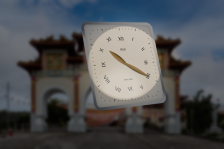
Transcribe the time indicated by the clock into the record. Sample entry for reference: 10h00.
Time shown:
10h20
